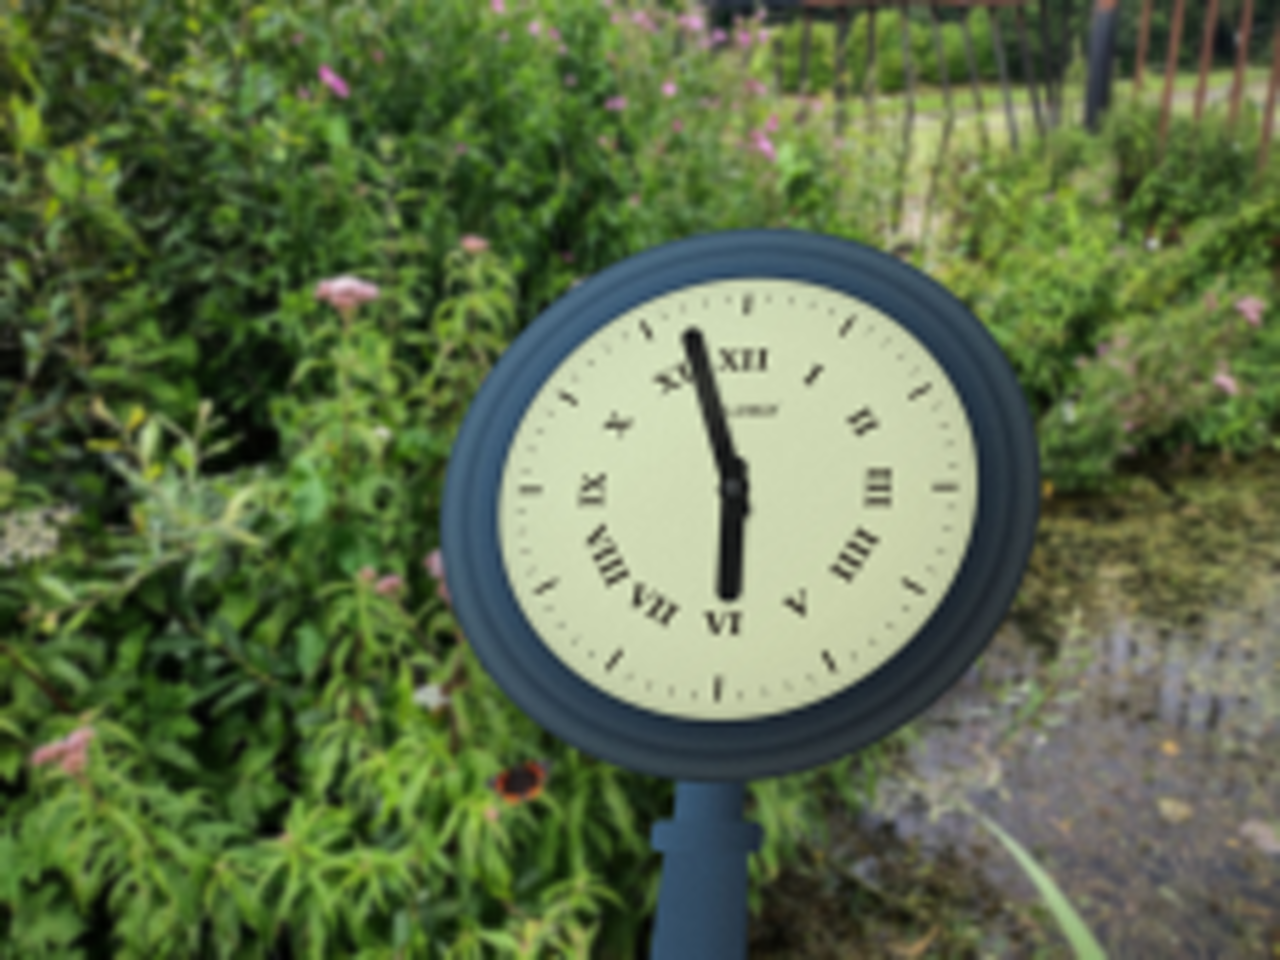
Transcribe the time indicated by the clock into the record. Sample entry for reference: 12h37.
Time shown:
5h57
